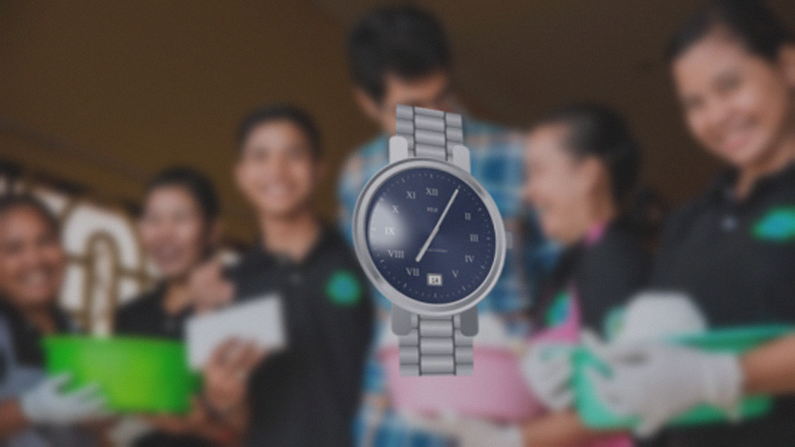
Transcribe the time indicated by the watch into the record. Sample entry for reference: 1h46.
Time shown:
7h05
